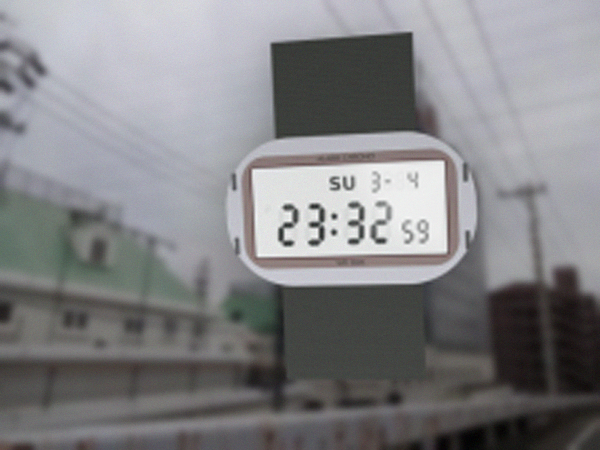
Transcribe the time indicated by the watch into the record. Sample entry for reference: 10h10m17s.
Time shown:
23h32m59s
